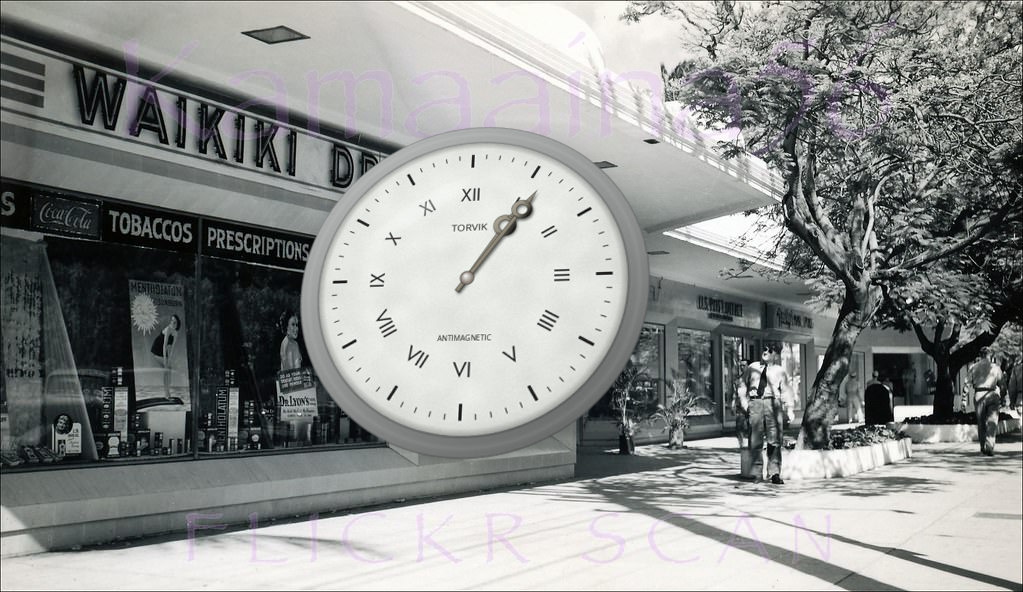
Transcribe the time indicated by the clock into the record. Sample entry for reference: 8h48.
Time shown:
1h06
